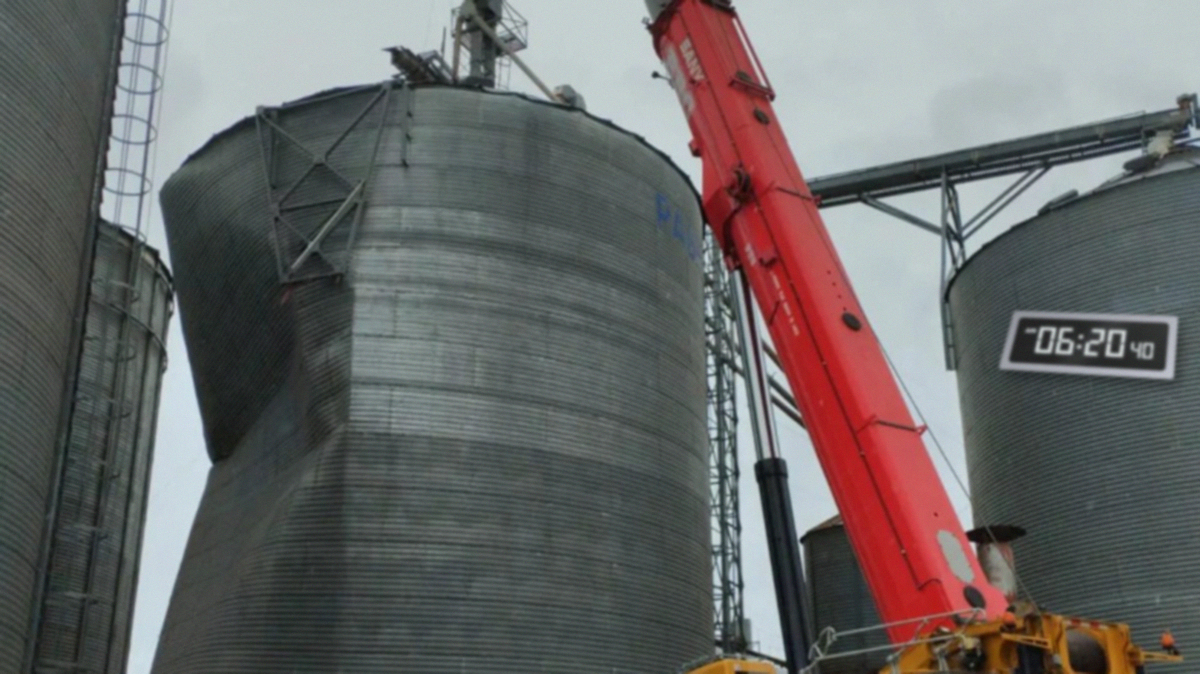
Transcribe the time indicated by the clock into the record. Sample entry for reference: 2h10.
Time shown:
6h20
